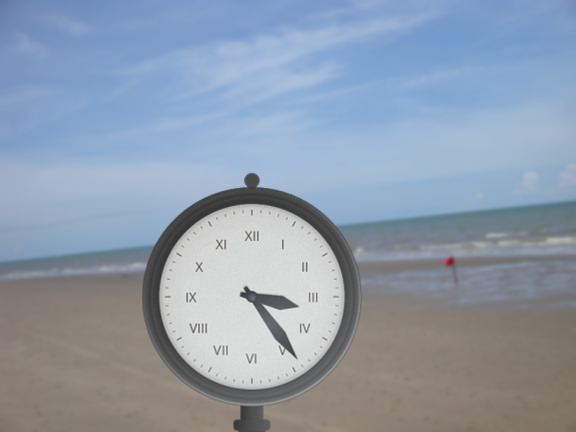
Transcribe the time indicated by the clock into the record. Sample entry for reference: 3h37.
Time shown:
3h24
